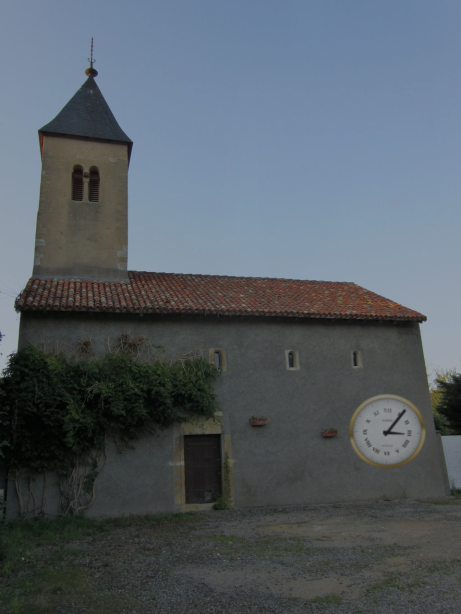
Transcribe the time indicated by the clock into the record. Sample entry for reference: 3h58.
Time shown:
3h06
